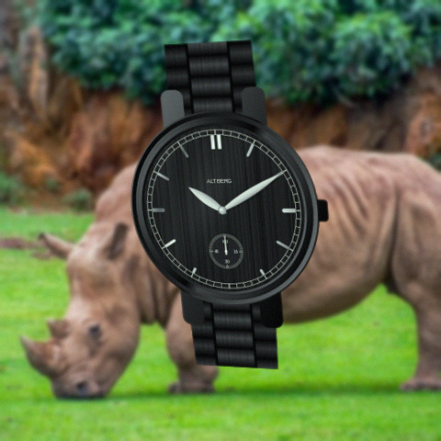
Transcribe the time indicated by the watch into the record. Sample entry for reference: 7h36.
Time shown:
10h10
